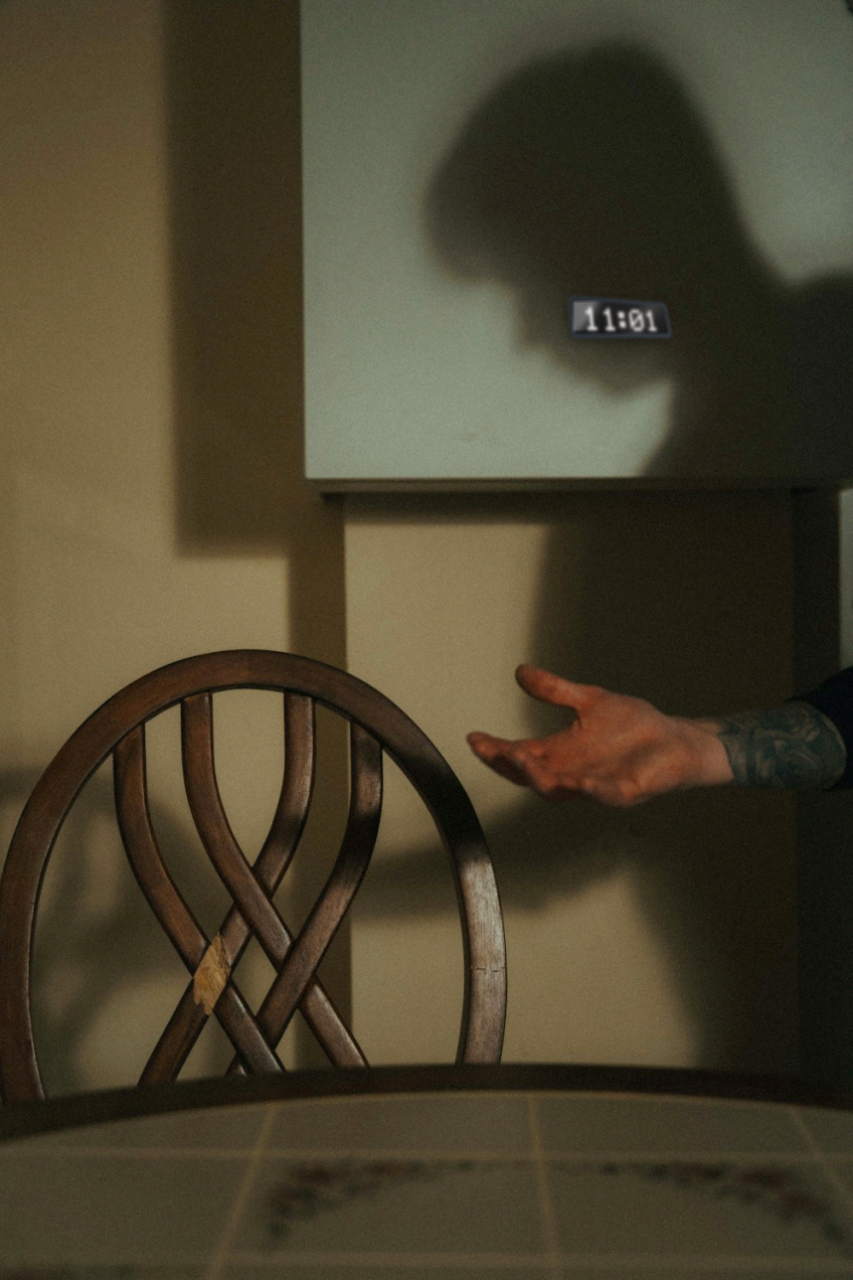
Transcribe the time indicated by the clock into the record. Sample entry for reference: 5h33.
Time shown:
11h01
